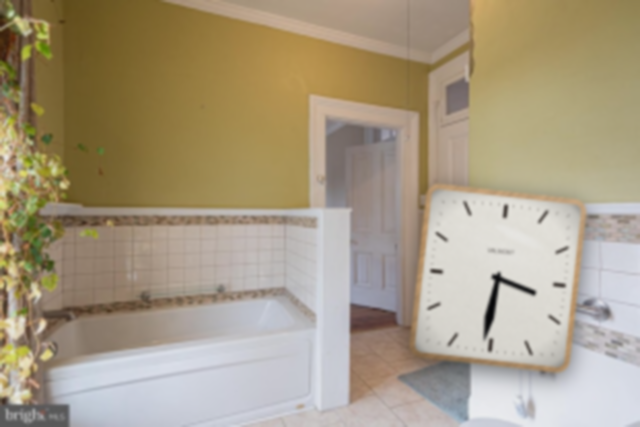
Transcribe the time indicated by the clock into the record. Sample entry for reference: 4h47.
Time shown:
3h31
